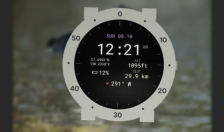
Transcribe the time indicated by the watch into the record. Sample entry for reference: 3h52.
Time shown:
12h21
